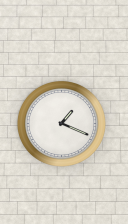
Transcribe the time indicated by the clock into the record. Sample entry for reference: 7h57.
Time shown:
1h19
